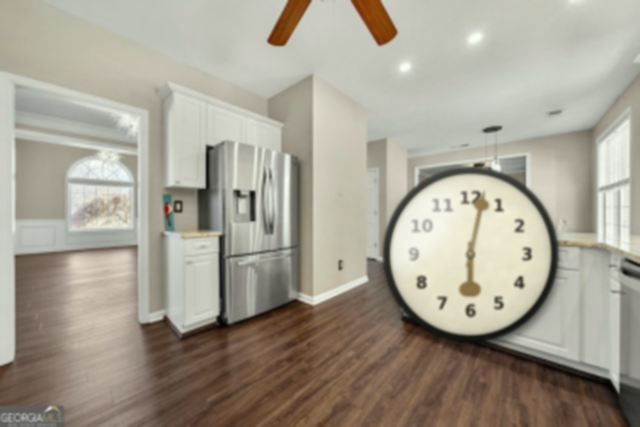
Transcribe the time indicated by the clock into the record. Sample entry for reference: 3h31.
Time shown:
6h02
